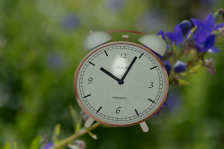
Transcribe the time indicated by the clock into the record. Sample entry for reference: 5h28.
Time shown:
10h04
